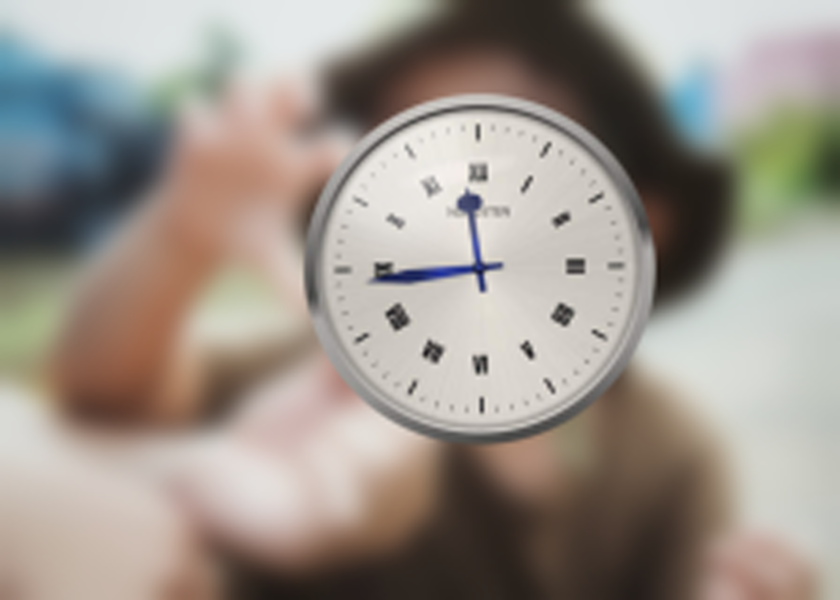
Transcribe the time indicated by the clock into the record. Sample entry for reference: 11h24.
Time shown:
11h44
